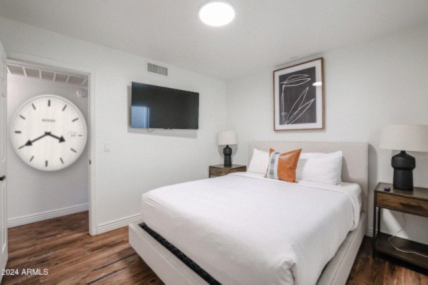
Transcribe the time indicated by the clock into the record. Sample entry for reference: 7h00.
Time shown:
3h40
